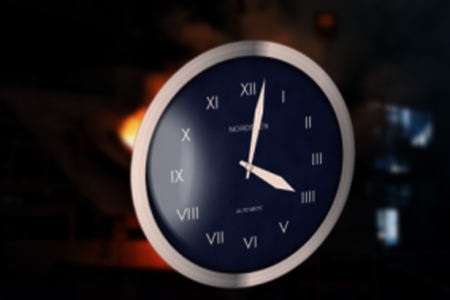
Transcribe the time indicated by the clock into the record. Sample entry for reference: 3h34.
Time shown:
4h02
